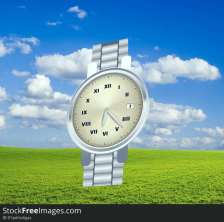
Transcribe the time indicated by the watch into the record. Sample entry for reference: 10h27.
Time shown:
6h23
